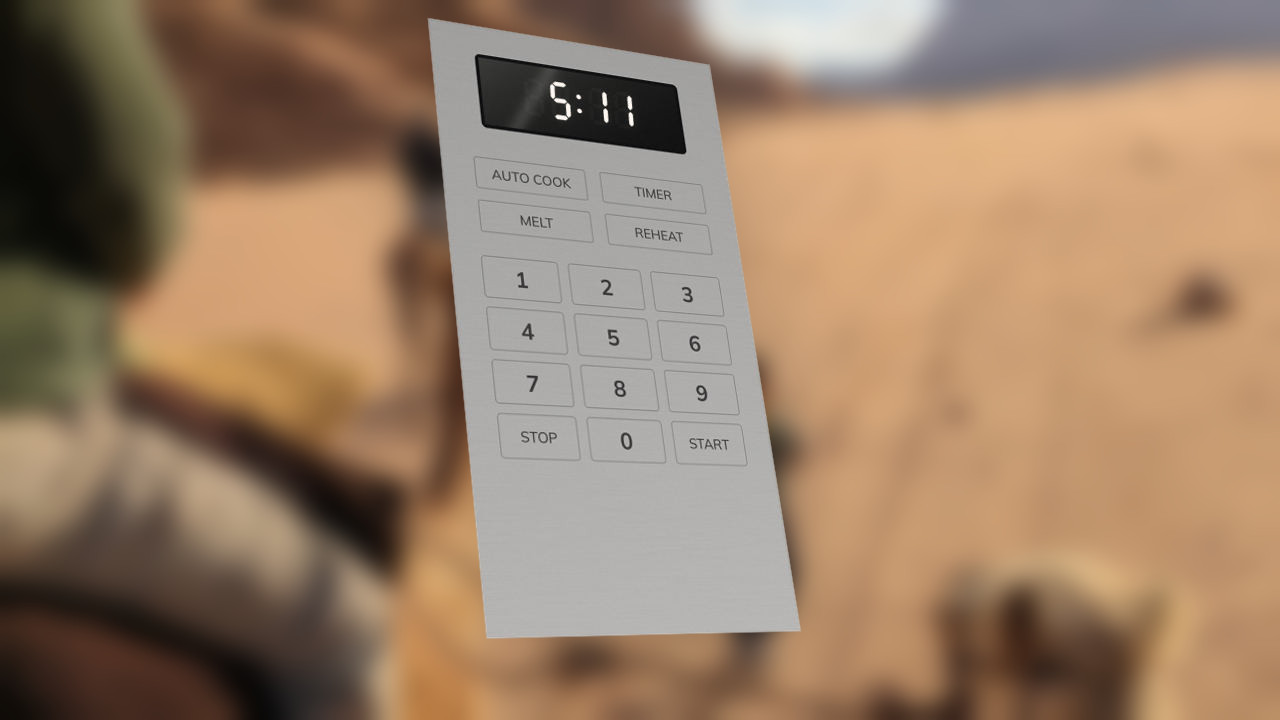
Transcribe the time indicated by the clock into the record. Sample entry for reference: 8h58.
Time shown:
5h11
